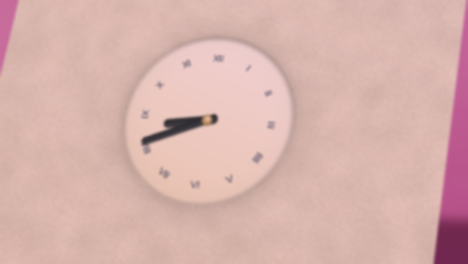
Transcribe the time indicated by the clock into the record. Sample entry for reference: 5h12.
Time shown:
8h41
